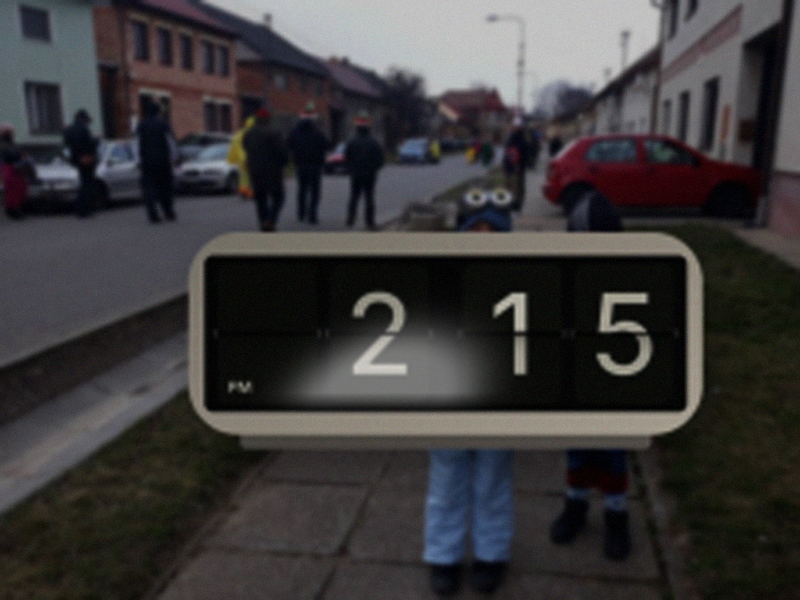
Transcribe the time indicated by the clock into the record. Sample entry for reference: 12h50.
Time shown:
2h15
